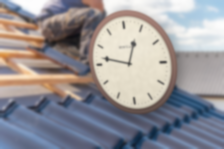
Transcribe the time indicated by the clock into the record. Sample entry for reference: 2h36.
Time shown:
12h47
